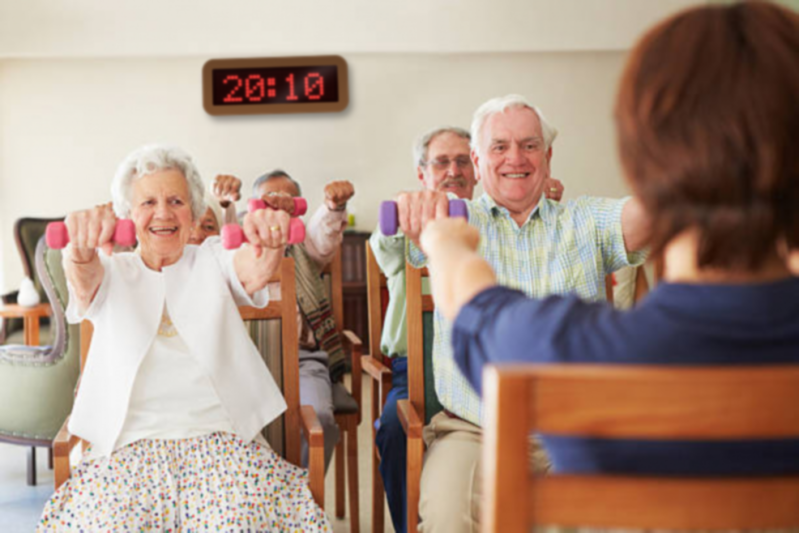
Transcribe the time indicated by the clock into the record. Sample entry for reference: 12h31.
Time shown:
20h10
